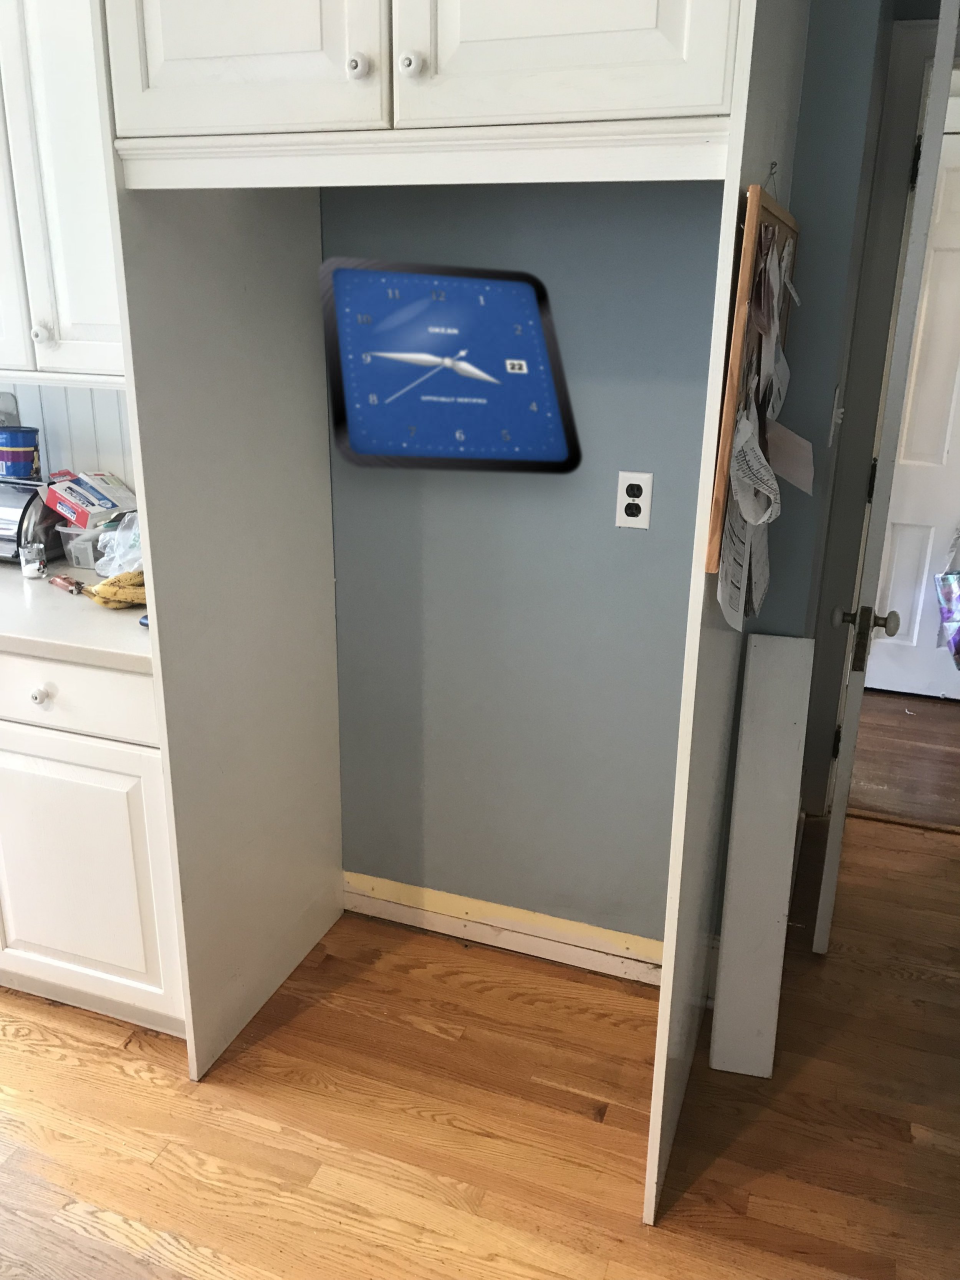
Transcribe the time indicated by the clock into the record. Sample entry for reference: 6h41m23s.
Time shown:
3h45m39s
